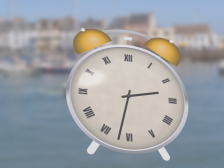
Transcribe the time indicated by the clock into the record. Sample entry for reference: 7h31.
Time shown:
2h32
